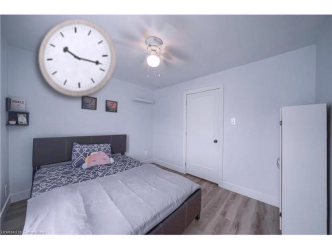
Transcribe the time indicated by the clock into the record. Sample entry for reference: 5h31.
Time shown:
10h18
